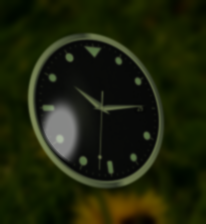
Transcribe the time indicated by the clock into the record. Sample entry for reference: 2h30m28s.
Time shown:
10h14m32s
